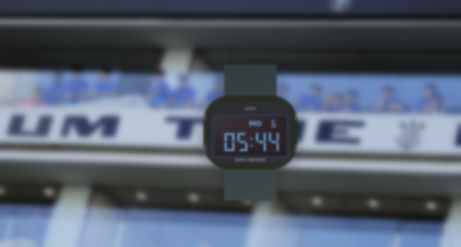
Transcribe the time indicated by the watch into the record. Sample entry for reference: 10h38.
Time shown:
5h44
